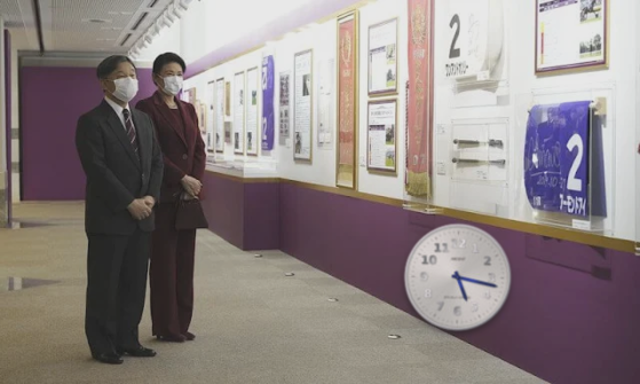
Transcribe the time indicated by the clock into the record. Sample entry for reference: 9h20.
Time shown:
5h17
